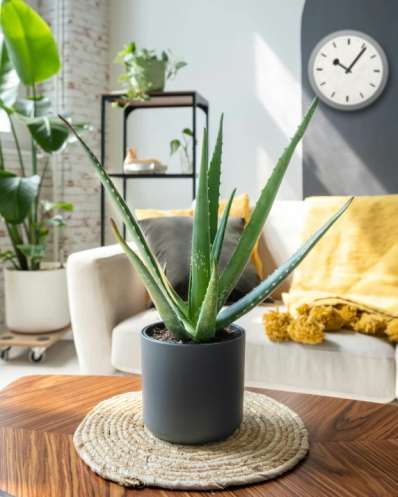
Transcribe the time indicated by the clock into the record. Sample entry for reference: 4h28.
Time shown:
10h06
